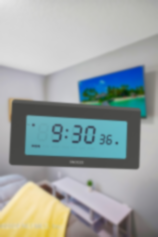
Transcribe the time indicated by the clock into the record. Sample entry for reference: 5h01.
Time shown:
9h30
